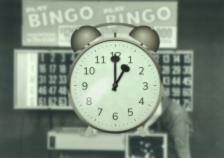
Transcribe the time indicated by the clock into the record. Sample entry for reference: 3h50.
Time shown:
1h00
